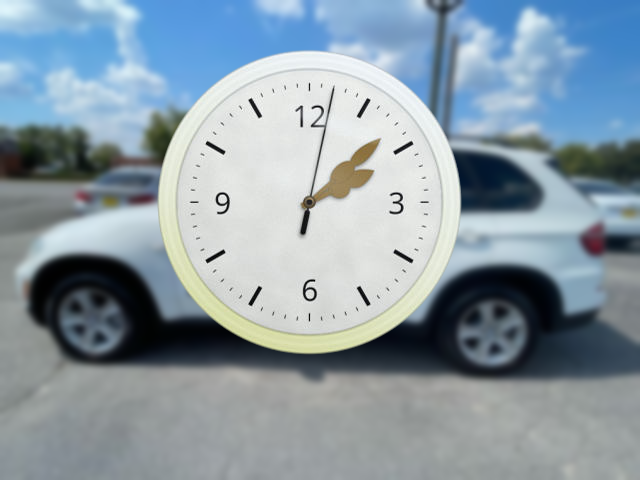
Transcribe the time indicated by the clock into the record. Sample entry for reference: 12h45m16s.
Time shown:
2h08m02s
